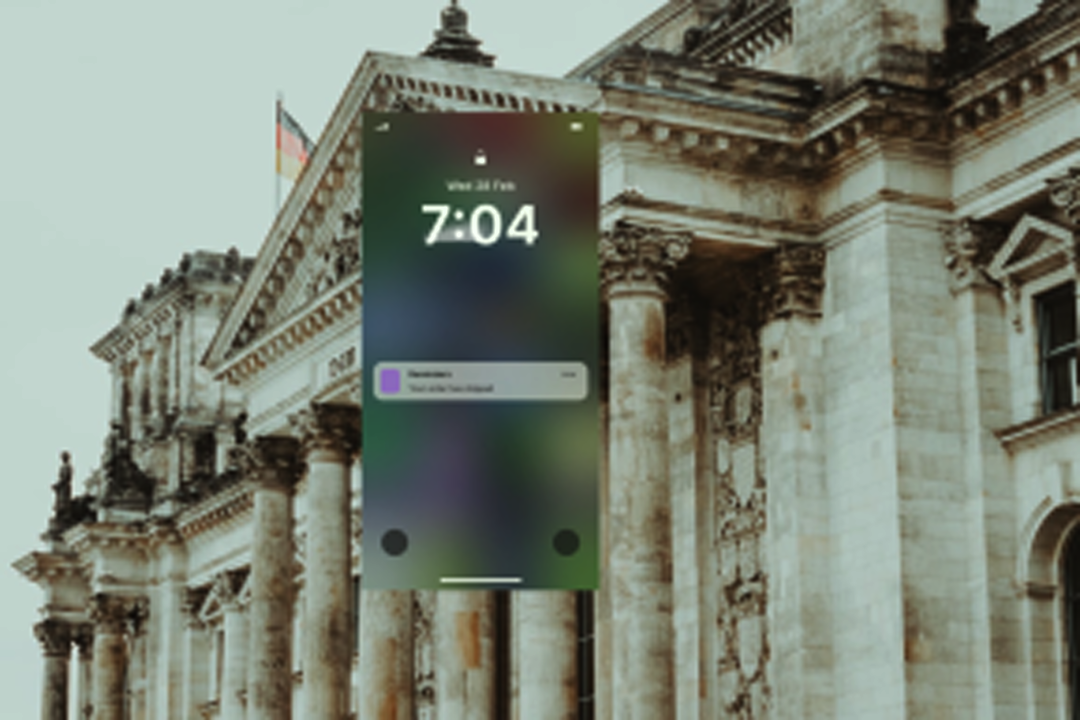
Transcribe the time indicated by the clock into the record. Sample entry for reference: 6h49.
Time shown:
7h04
